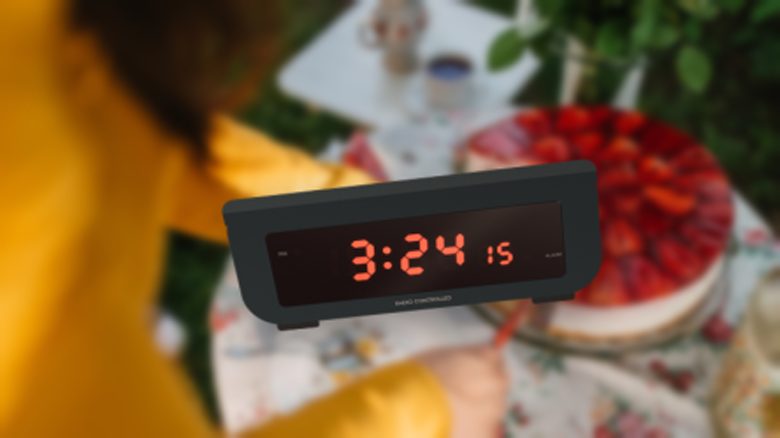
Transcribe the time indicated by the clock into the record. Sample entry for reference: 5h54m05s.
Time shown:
3h24m15s
